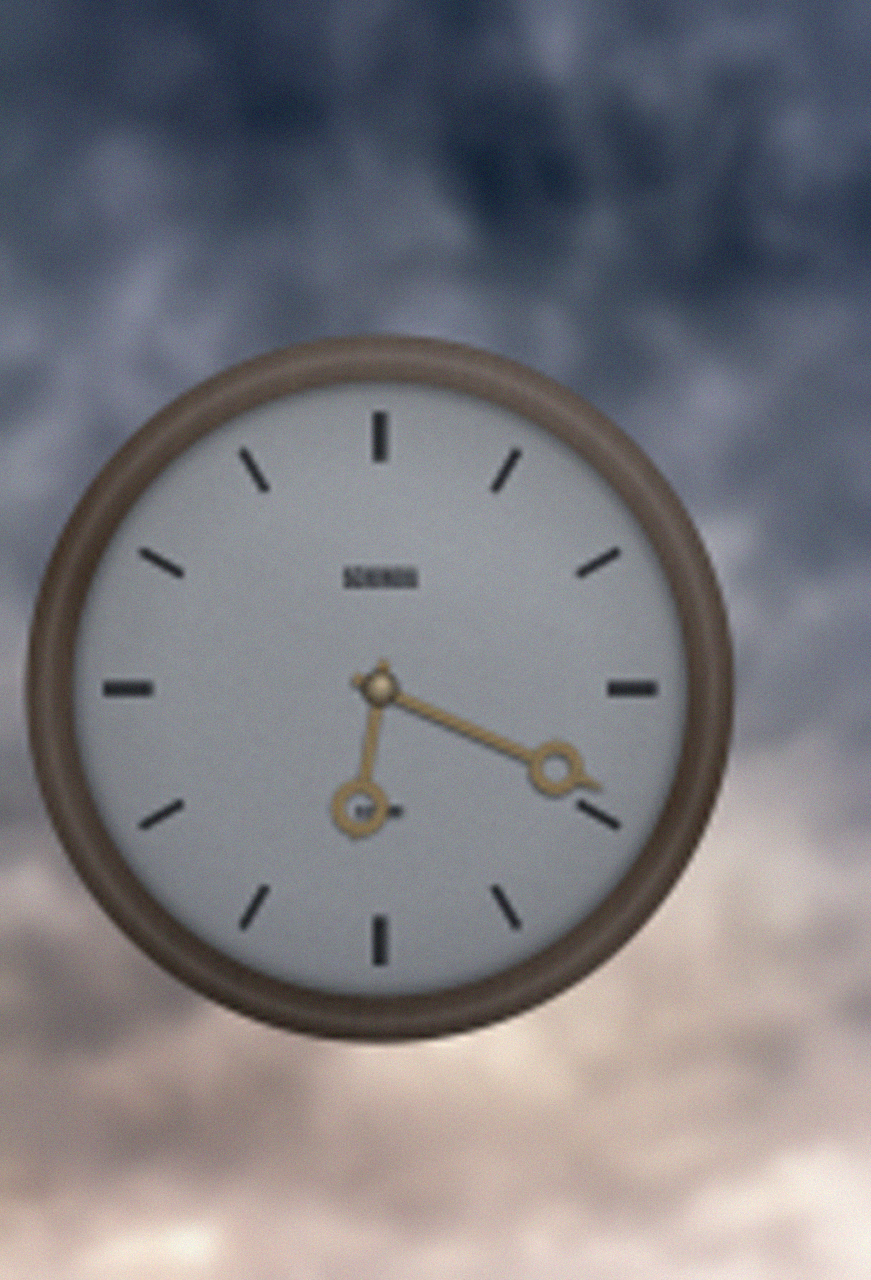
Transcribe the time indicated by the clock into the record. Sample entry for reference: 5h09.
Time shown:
6h19
